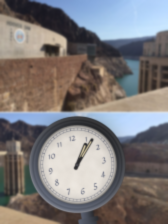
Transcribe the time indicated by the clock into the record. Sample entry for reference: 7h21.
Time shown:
1h07
